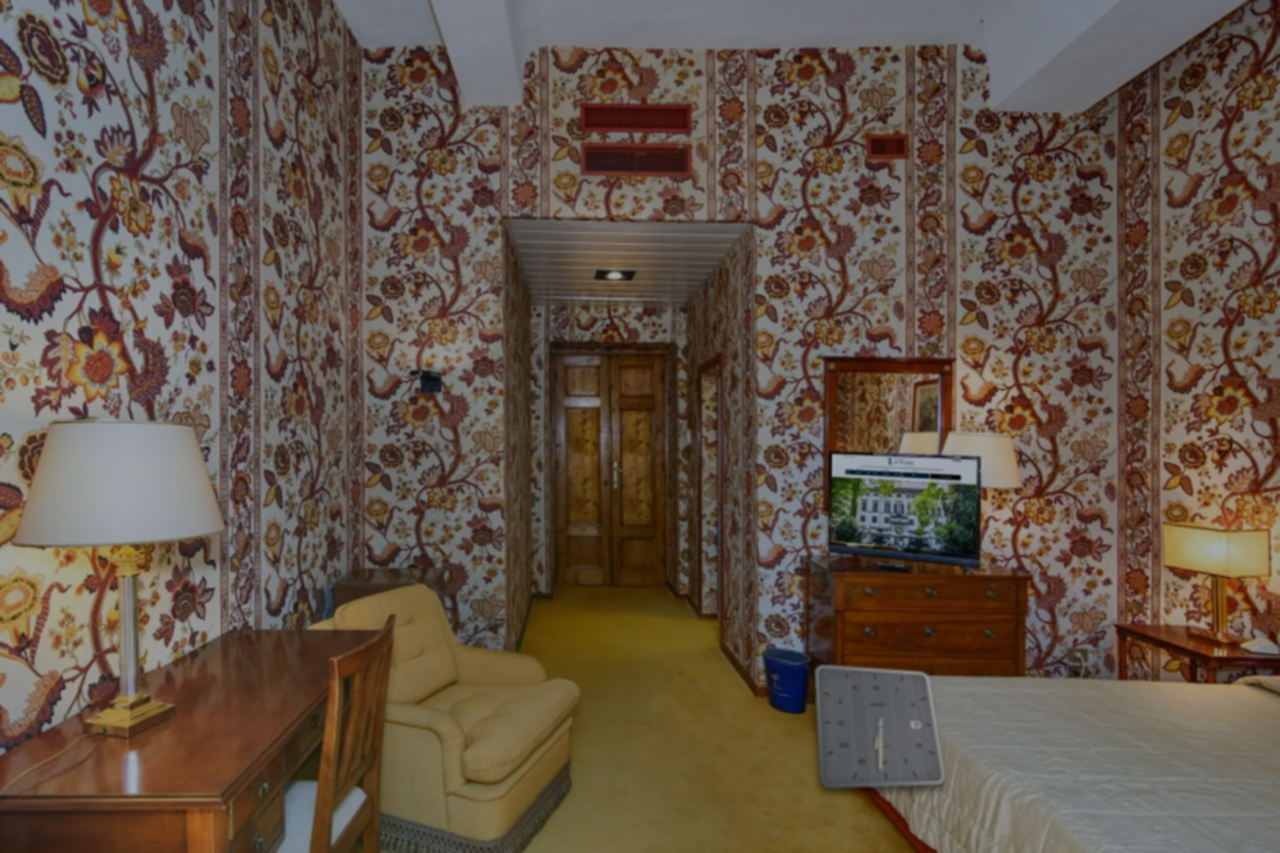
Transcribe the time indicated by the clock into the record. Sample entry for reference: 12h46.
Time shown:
6h31
